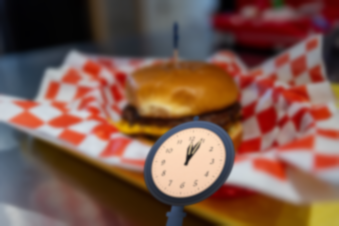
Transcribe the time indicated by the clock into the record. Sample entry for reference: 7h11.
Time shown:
12h04
